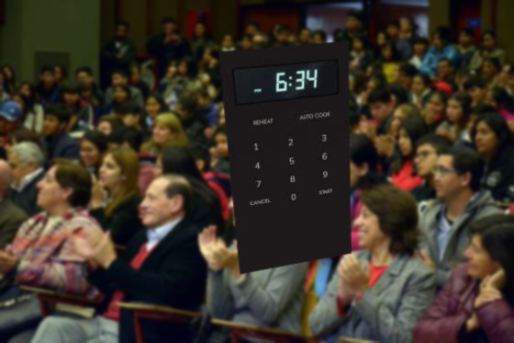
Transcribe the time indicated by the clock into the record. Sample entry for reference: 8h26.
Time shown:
6h34
